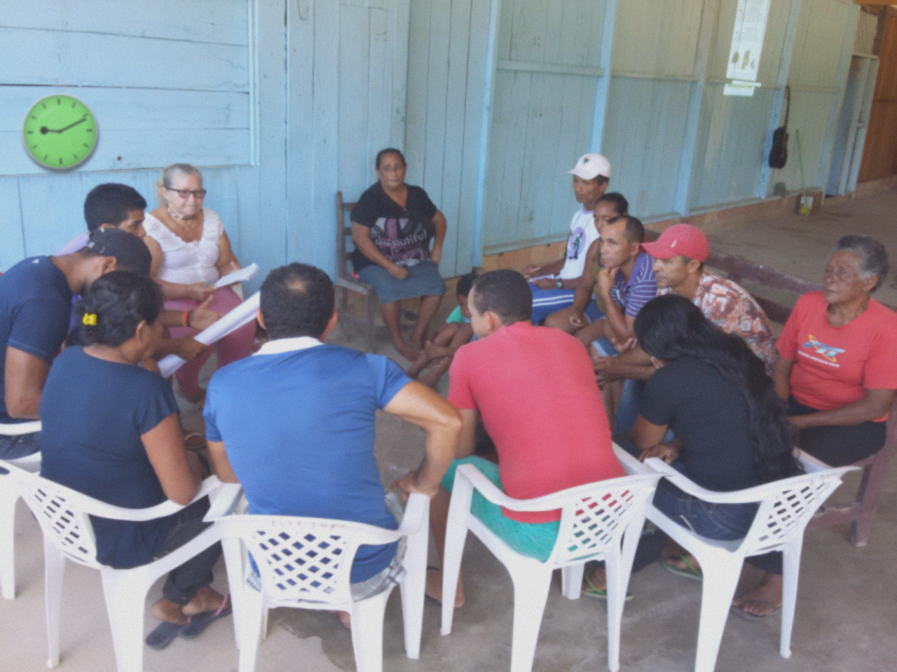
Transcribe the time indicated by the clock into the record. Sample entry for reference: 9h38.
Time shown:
9h11
